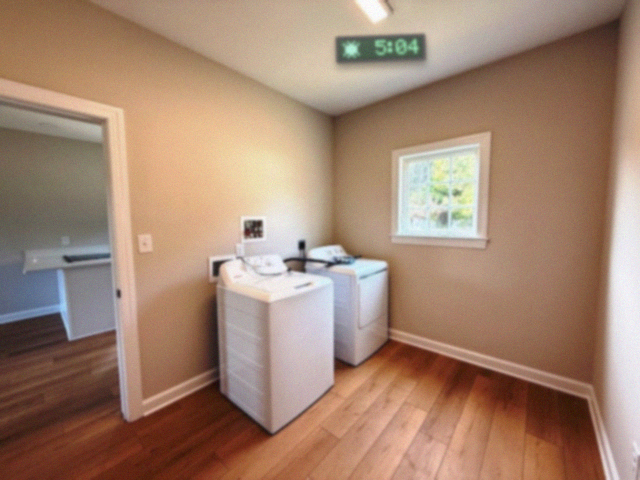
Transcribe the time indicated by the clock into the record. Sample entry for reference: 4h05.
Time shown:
5h04
